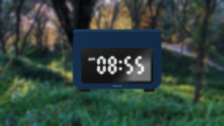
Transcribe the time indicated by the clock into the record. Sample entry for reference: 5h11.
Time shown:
8h55
